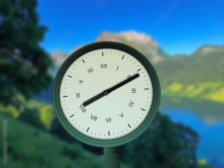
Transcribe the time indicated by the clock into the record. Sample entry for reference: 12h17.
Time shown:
8h11
